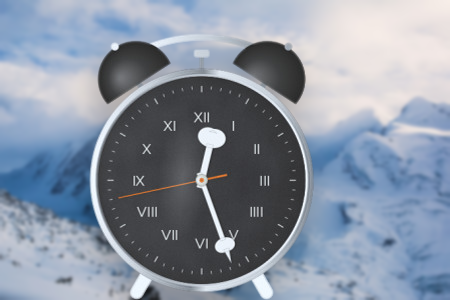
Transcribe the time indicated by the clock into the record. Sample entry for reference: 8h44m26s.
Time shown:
12h26m43s
